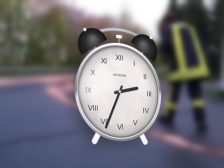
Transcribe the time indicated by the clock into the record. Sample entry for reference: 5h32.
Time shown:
2h34
